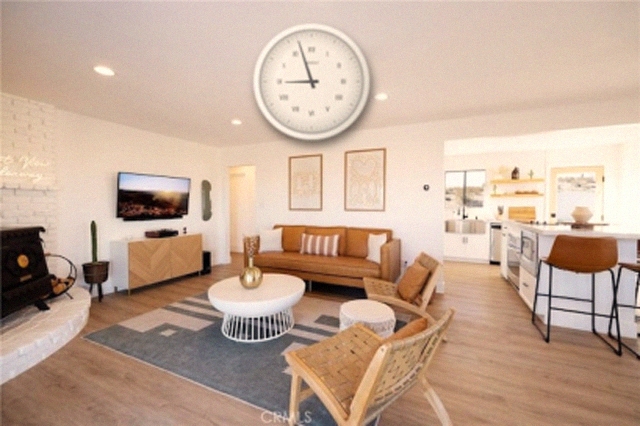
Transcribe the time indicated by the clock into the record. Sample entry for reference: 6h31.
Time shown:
8h57
